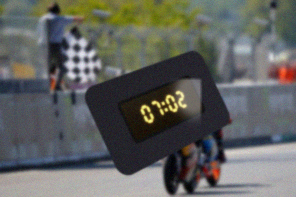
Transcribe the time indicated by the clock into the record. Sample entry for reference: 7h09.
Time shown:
7h02
